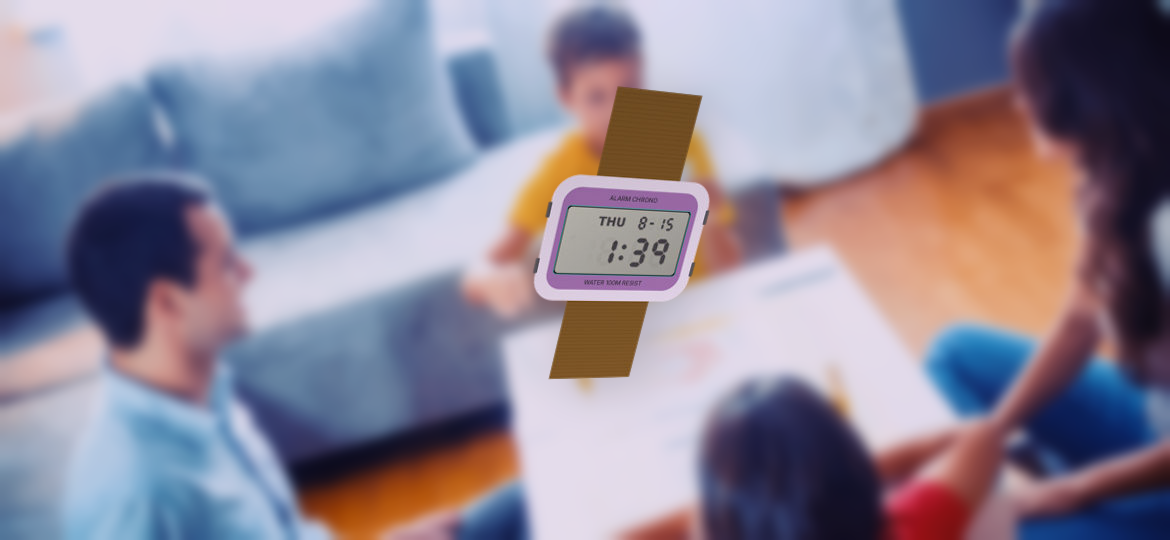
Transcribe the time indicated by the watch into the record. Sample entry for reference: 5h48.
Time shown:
1h39
